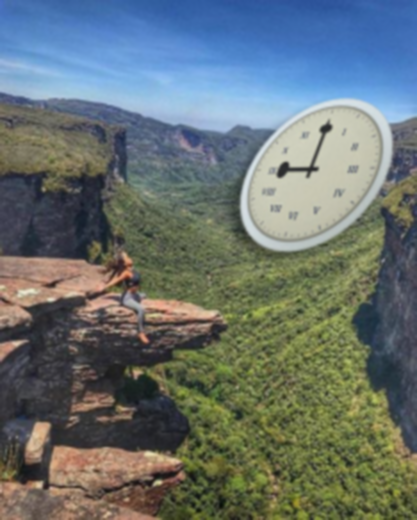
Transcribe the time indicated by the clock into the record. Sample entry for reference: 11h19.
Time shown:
9h00
